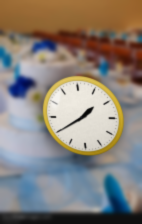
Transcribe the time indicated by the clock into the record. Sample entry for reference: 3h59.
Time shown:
1h40
